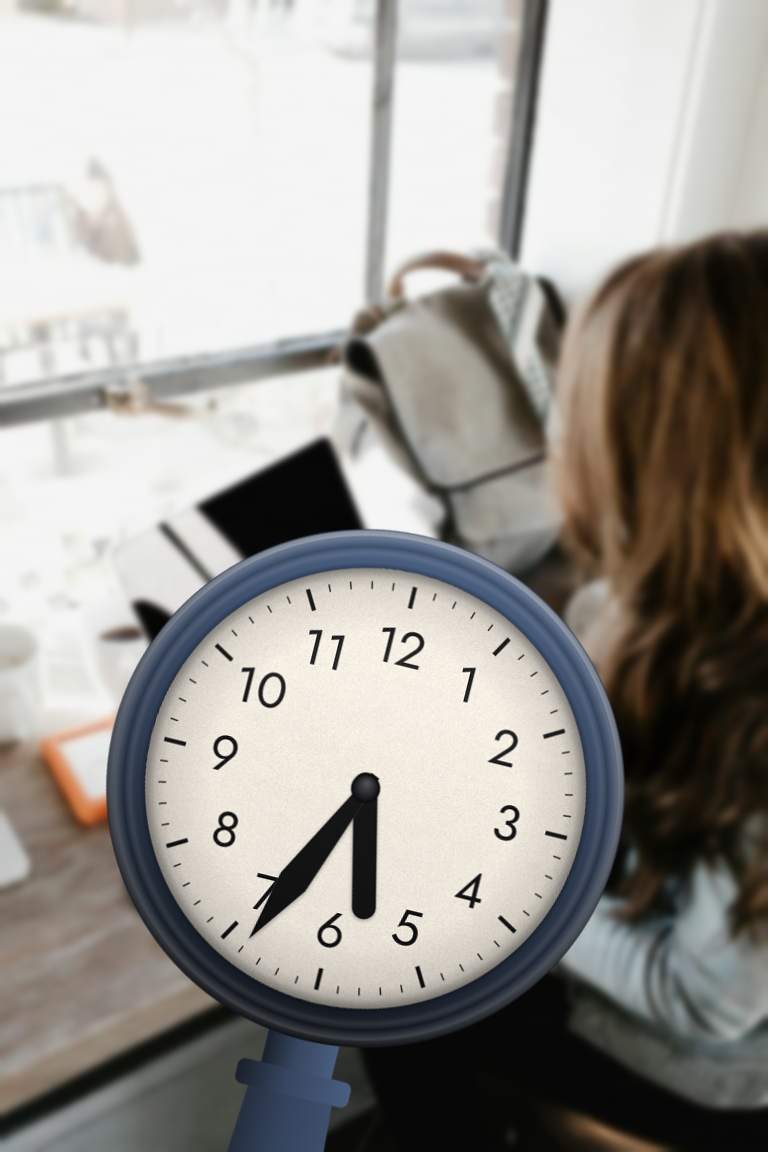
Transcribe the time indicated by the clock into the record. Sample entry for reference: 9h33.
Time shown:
5h34
